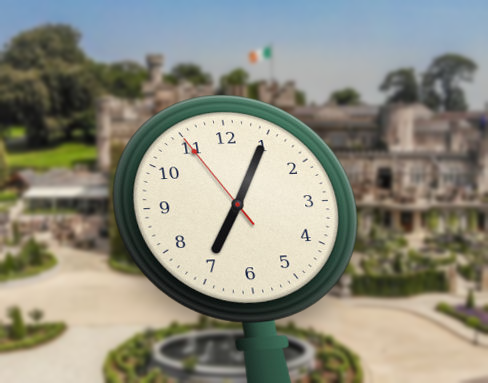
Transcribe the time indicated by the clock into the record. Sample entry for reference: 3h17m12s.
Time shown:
7h04m55s
